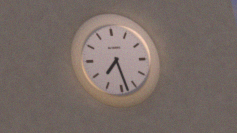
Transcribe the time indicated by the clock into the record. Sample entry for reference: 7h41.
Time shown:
7h28
